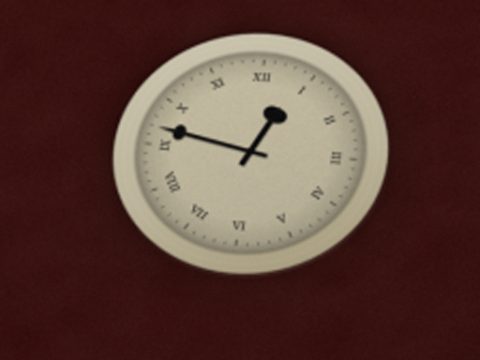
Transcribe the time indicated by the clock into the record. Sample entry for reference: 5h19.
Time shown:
12h47
